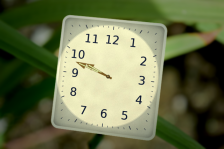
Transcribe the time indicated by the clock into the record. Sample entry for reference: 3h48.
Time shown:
9h48
